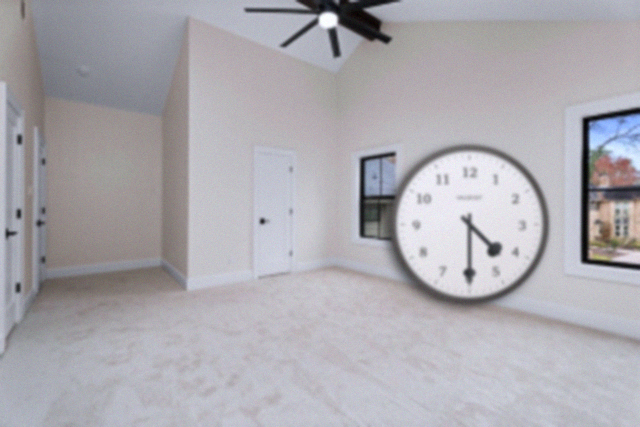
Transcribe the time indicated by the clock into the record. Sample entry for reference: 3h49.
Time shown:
4h30
